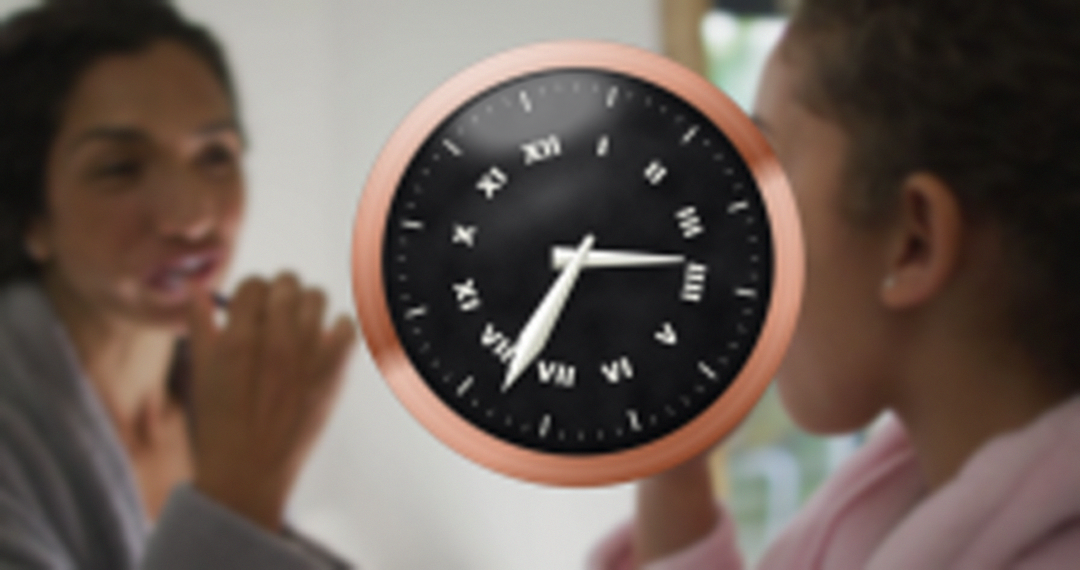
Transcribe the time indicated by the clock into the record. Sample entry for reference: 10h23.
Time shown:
3h38
